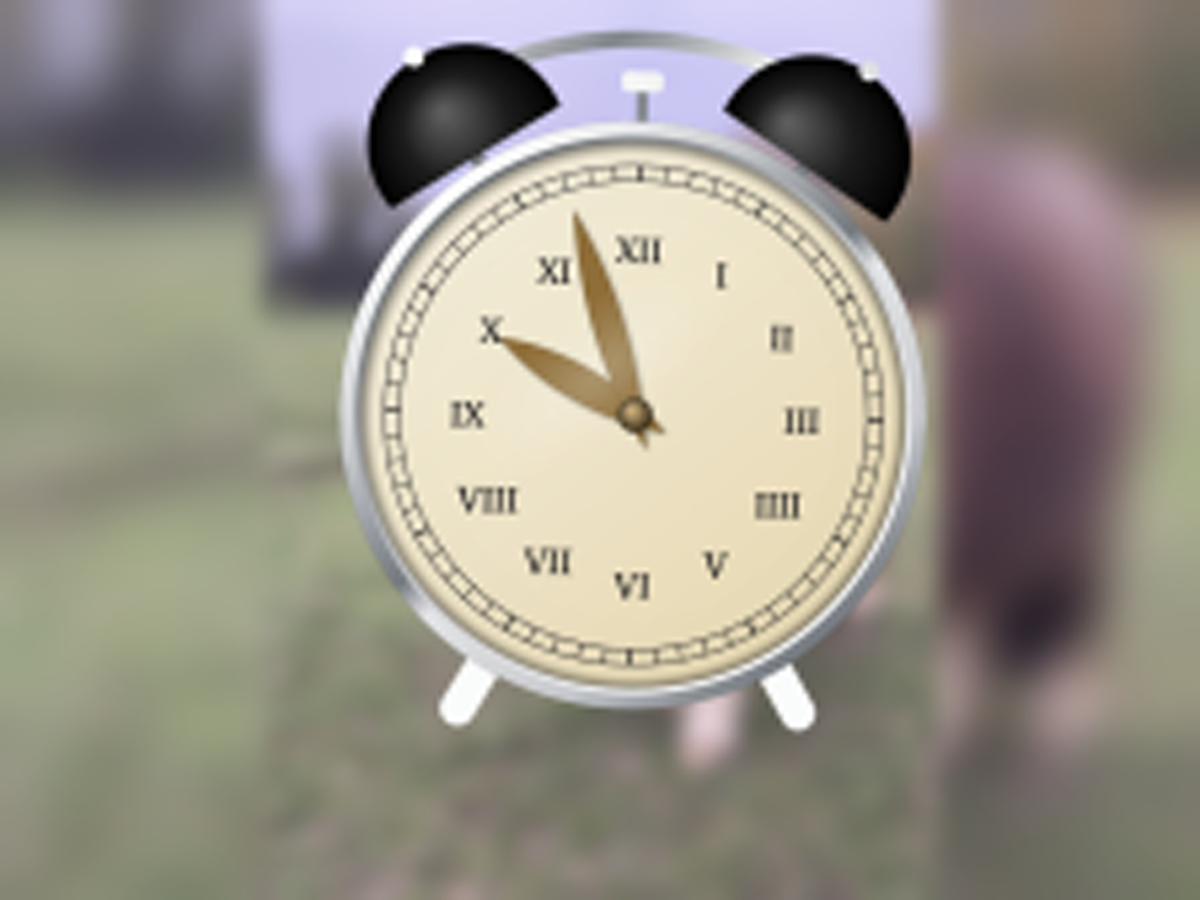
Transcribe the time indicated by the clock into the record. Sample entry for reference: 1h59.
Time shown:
9h57
